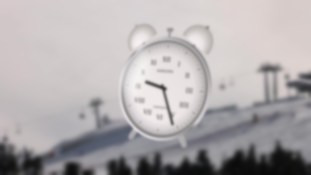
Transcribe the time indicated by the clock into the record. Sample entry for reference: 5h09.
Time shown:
9h26
